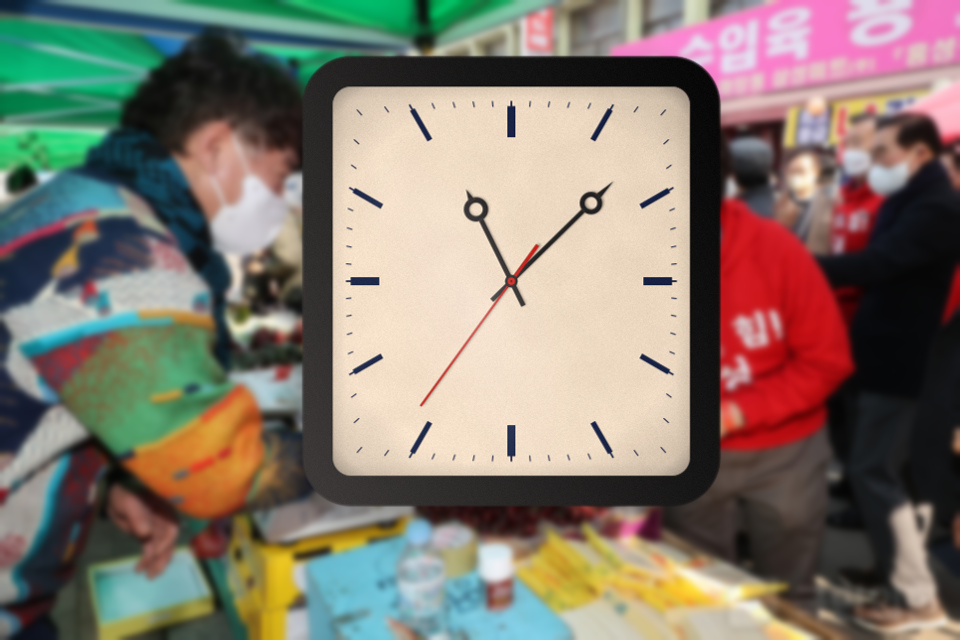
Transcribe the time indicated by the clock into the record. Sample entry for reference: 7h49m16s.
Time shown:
11h07m36s
